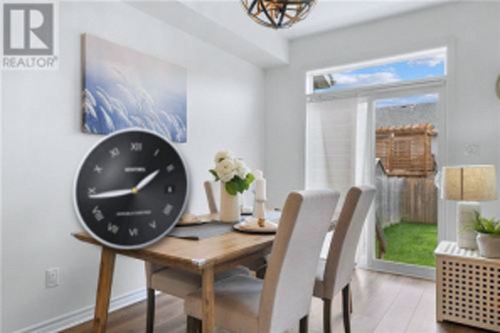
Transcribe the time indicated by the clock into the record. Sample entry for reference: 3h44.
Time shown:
1h44
